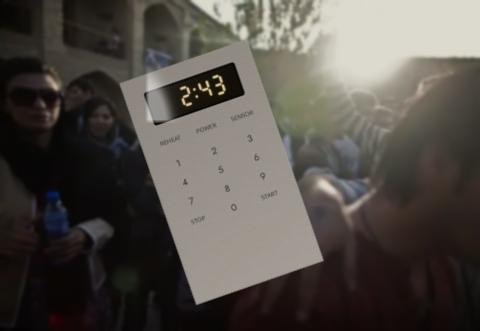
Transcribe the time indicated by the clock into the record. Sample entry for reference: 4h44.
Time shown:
2h43
